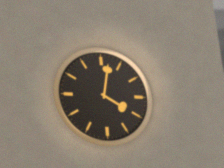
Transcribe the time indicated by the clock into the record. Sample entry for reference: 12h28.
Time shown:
4h02
